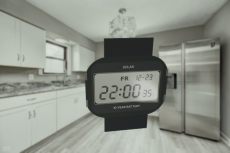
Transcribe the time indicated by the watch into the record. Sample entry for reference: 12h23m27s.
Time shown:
22h00m35s
